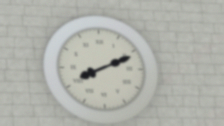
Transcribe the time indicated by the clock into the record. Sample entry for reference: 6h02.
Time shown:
8h11
